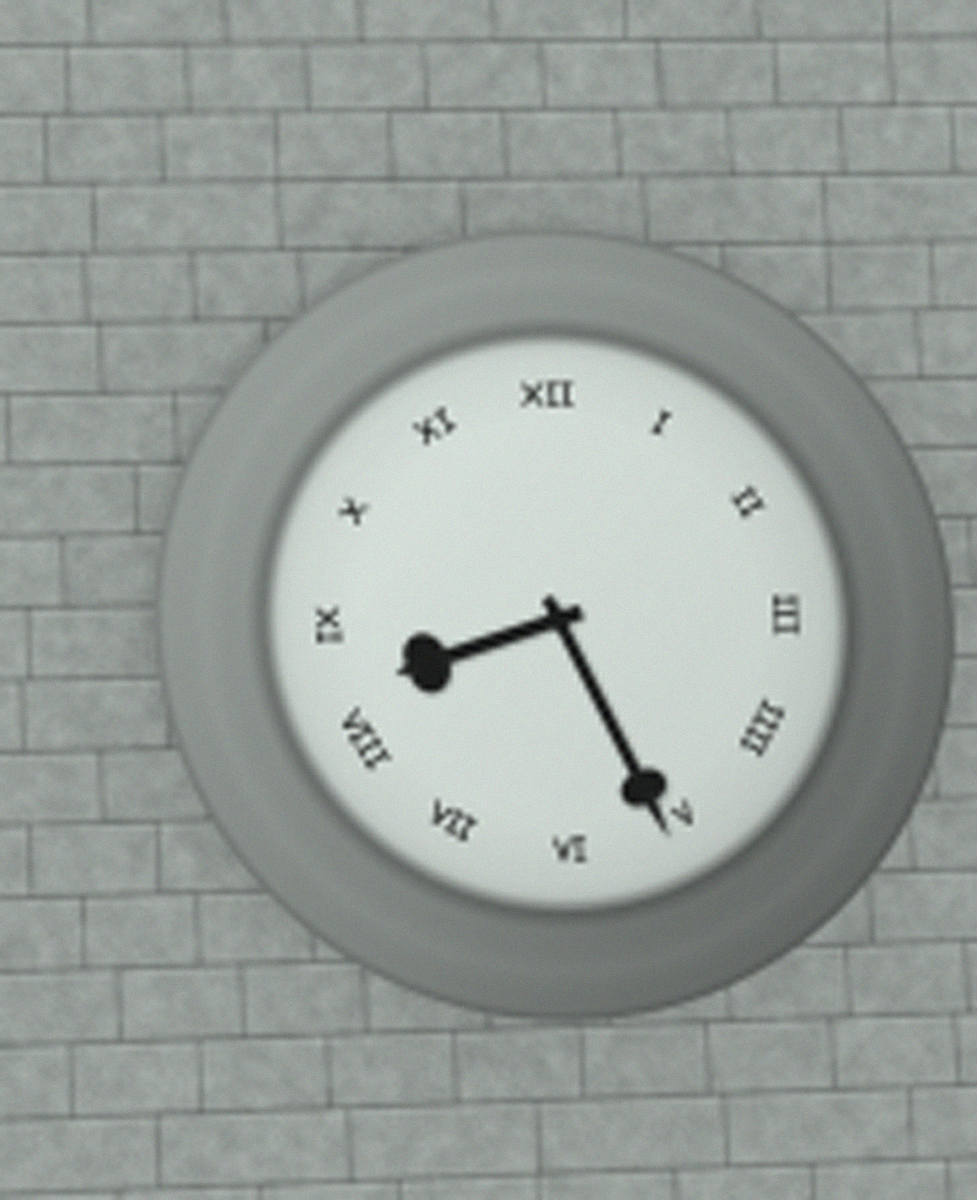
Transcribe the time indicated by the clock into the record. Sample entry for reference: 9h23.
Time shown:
8h26
